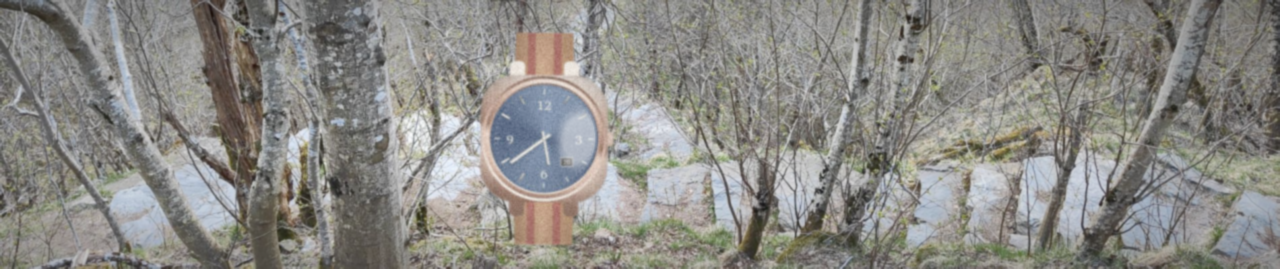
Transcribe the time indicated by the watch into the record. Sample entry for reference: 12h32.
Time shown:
5h39
